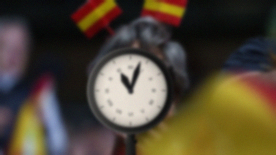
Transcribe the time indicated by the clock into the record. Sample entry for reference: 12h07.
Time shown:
11h03
